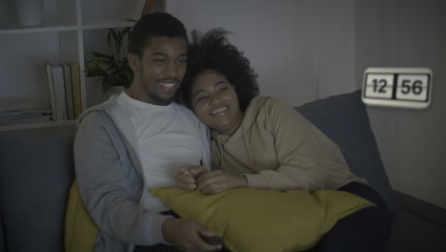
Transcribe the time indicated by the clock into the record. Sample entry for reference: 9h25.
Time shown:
12h56
